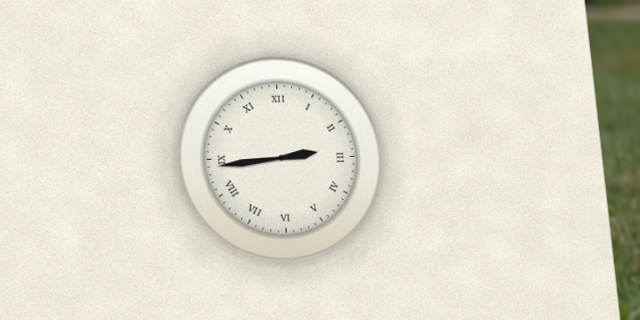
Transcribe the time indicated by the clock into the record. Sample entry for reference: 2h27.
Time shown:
2h44
